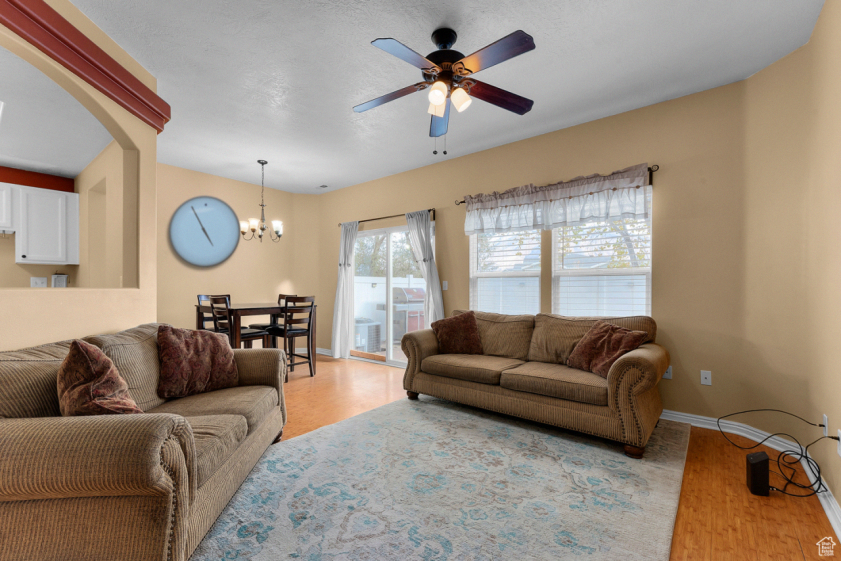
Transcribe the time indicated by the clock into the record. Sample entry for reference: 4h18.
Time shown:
4h55
